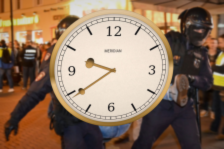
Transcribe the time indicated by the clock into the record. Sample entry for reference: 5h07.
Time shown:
9h39
